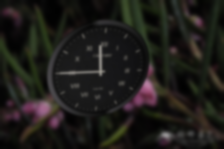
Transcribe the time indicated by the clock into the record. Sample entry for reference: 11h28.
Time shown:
11h45
